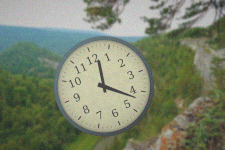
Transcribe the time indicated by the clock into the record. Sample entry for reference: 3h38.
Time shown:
12h22
